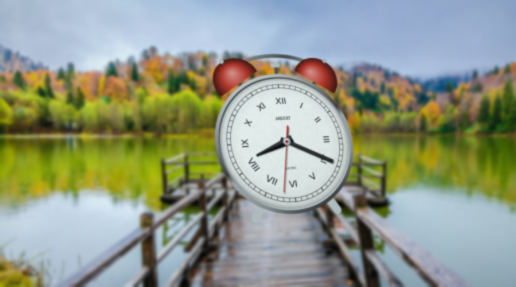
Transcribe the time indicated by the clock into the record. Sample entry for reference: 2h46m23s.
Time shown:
8h19m32s
